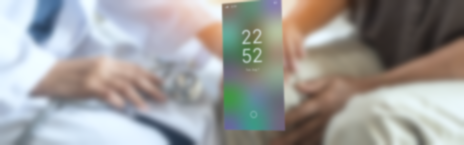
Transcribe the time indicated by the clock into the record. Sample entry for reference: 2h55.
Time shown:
22h52
